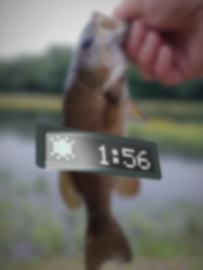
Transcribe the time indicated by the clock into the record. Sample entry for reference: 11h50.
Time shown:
1h56
